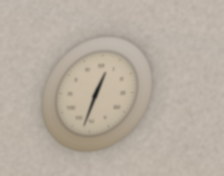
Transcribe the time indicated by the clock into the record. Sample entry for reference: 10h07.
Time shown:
12h32
